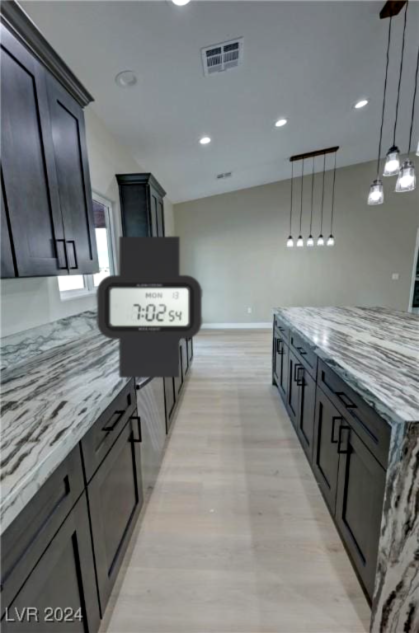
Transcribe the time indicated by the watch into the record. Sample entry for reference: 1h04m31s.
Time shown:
7h02m54s
